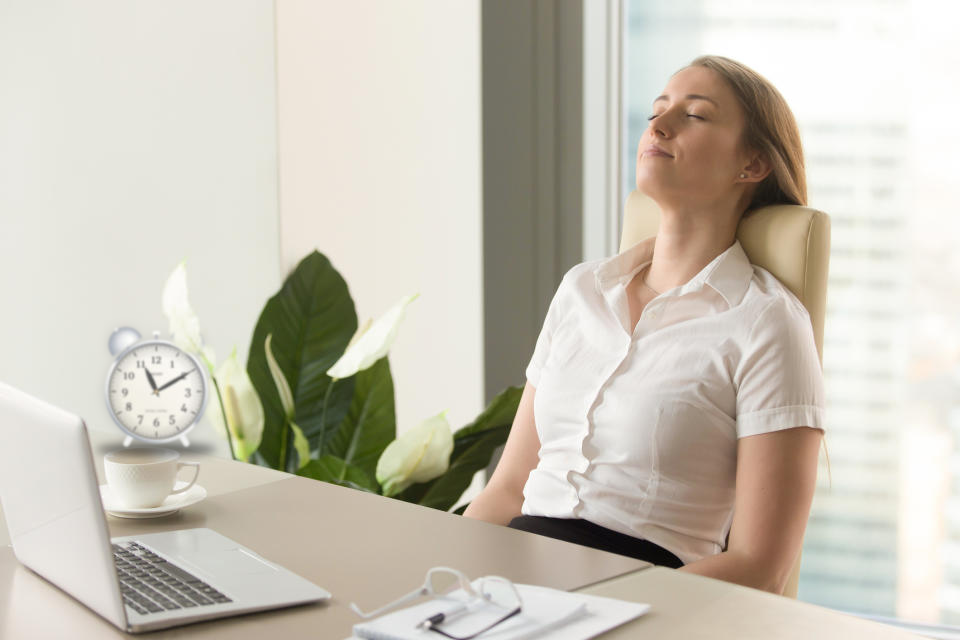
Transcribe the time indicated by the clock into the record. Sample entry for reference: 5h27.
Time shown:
11h10
